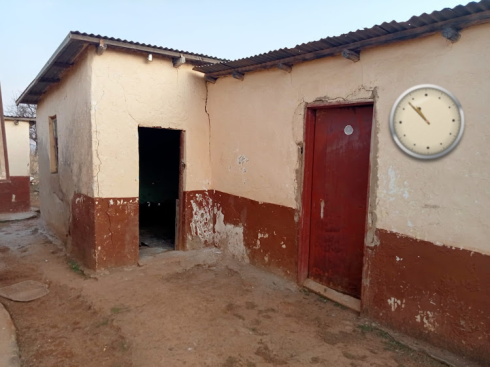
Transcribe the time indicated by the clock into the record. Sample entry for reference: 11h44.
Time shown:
10h53
